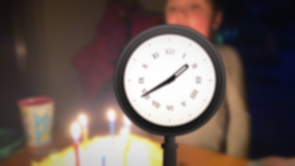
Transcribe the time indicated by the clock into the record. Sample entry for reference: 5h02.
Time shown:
1h40
